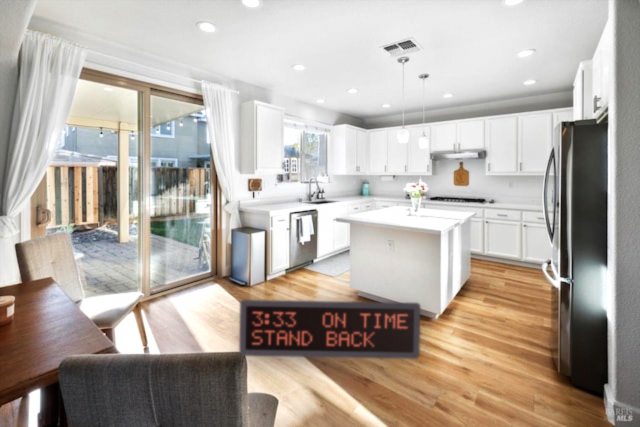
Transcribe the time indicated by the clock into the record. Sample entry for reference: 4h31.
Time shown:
3h33
